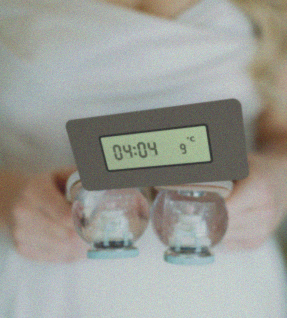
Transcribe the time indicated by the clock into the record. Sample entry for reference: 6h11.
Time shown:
4h04
